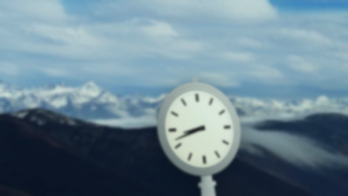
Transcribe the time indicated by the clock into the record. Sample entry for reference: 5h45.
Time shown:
8h42
